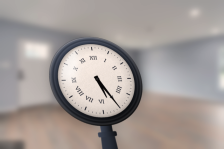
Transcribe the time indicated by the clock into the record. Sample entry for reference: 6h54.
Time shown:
5h25
